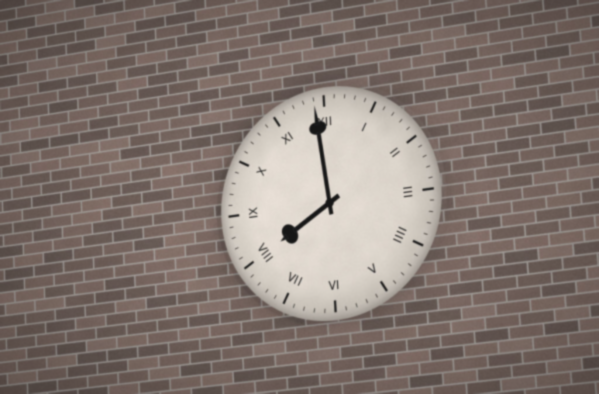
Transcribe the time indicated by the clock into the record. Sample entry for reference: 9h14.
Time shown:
7h59
